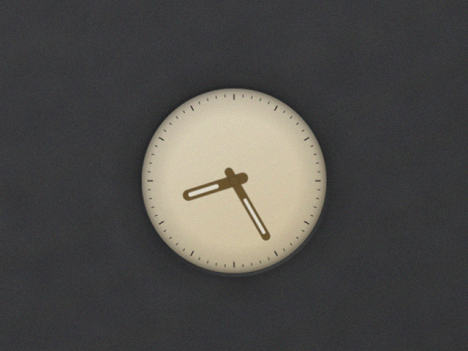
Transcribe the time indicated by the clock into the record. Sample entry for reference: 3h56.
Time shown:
8h25
